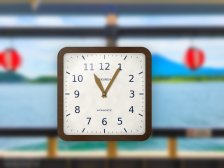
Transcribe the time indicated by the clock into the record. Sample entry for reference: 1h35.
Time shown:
11h05
